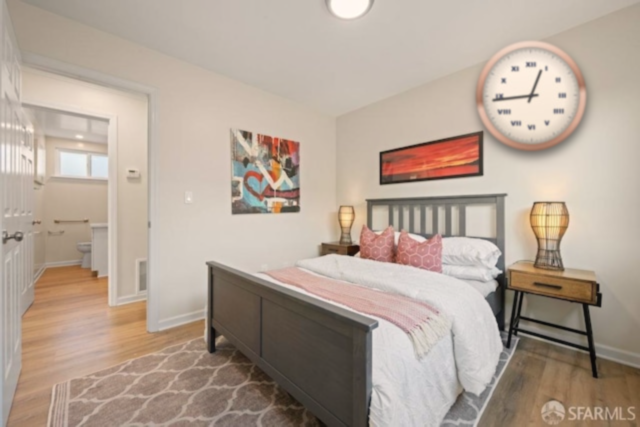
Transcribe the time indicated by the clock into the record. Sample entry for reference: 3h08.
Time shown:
12h44
